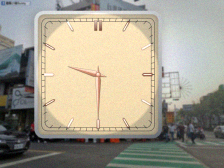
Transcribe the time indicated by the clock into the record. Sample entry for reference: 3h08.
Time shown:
9h30
